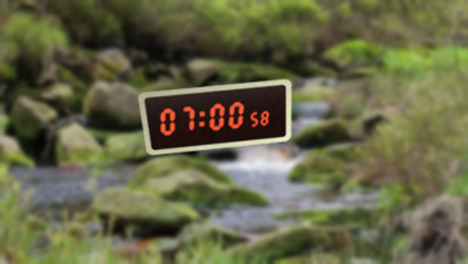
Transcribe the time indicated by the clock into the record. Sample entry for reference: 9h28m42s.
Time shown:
7h00m58s
